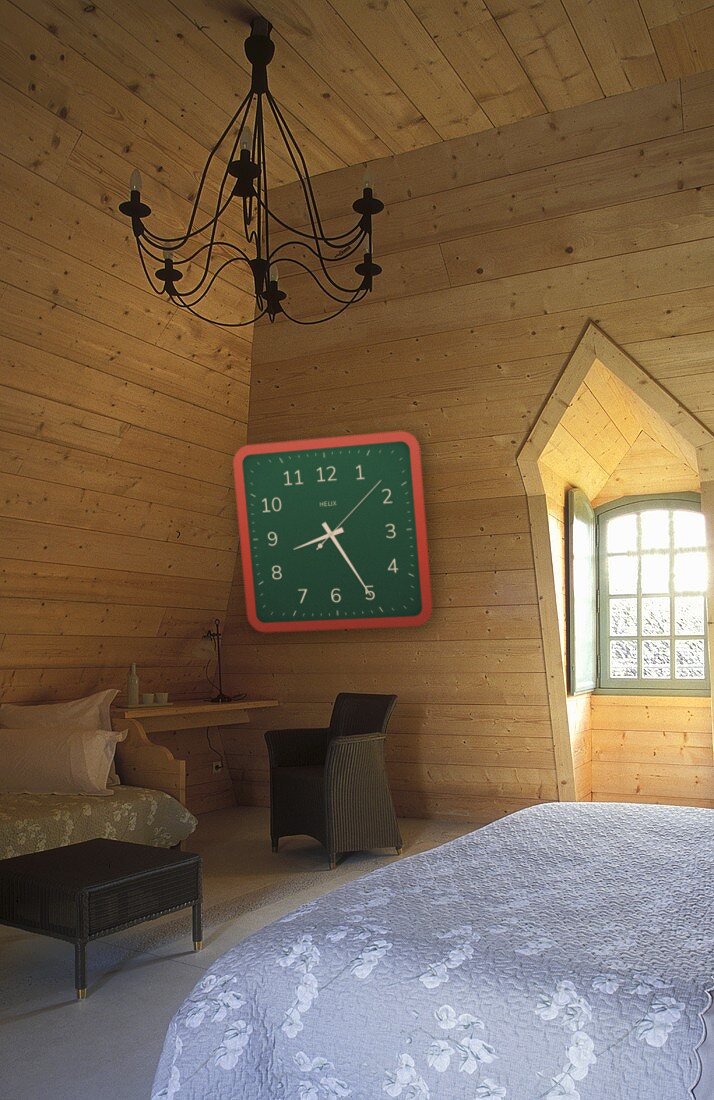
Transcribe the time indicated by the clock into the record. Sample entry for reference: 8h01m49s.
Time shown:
8h25m08s
